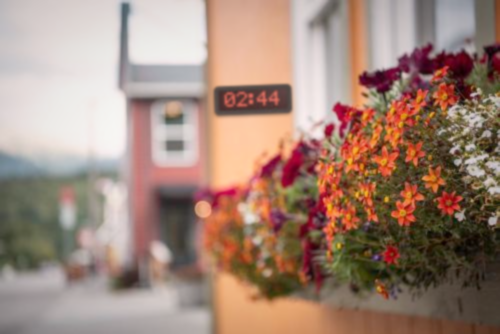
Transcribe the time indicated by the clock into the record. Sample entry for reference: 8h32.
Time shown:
2h44
